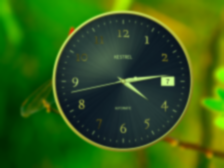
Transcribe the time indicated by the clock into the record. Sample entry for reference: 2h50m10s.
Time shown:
4h13m43s
